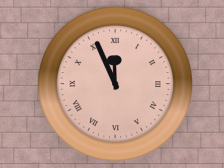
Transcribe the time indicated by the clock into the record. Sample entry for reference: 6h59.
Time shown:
11h56
